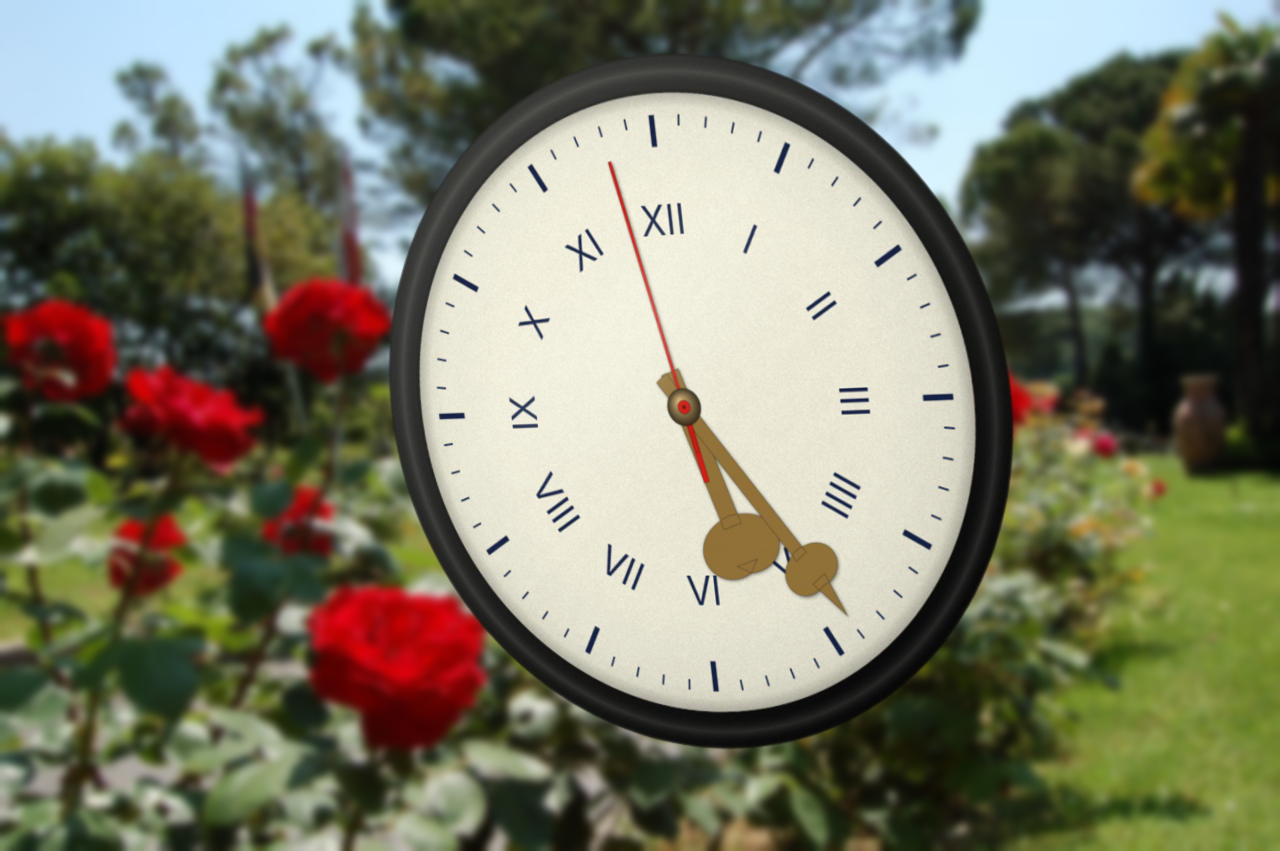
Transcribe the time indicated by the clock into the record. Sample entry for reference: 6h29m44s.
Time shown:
5h23m58s
